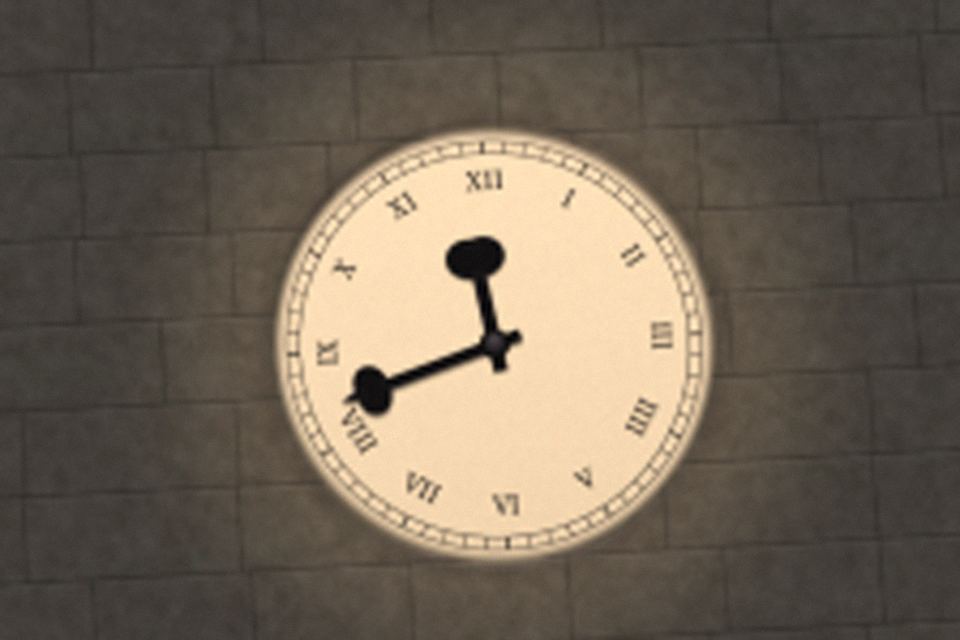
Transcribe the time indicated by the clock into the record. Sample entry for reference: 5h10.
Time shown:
11h42
